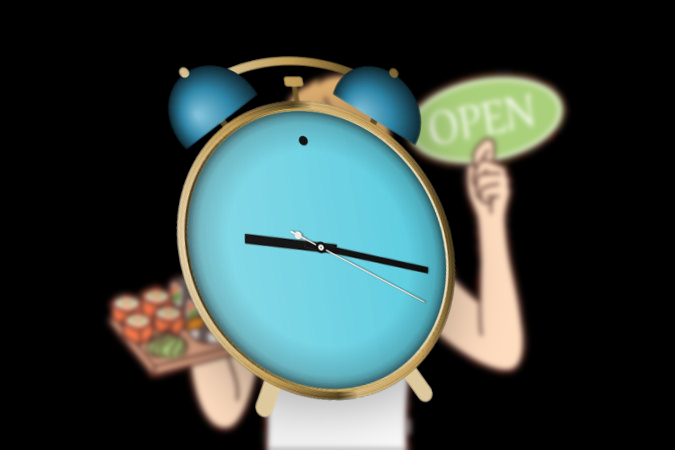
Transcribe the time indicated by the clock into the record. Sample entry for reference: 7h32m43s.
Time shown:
9h17m20s
